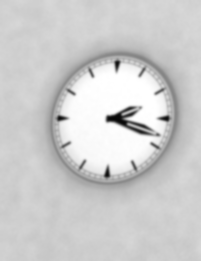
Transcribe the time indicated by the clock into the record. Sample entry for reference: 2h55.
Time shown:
2h18
